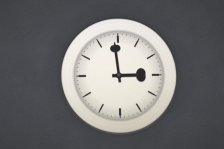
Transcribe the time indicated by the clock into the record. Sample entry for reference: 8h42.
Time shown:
2h59
